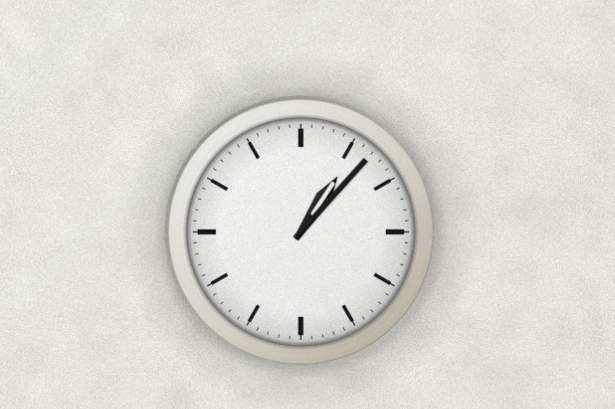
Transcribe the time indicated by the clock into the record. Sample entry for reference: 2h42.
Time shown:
1h07
